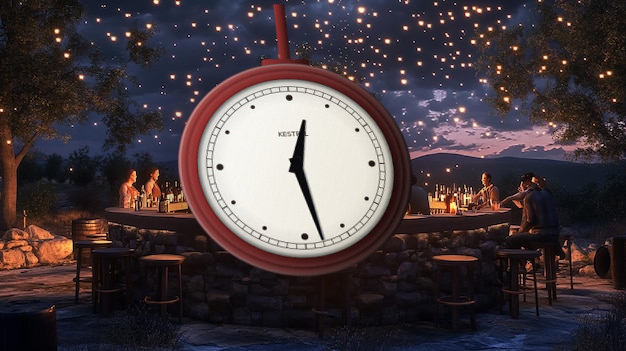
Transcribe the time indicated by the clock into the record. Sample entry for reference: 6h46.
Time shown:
12h28
